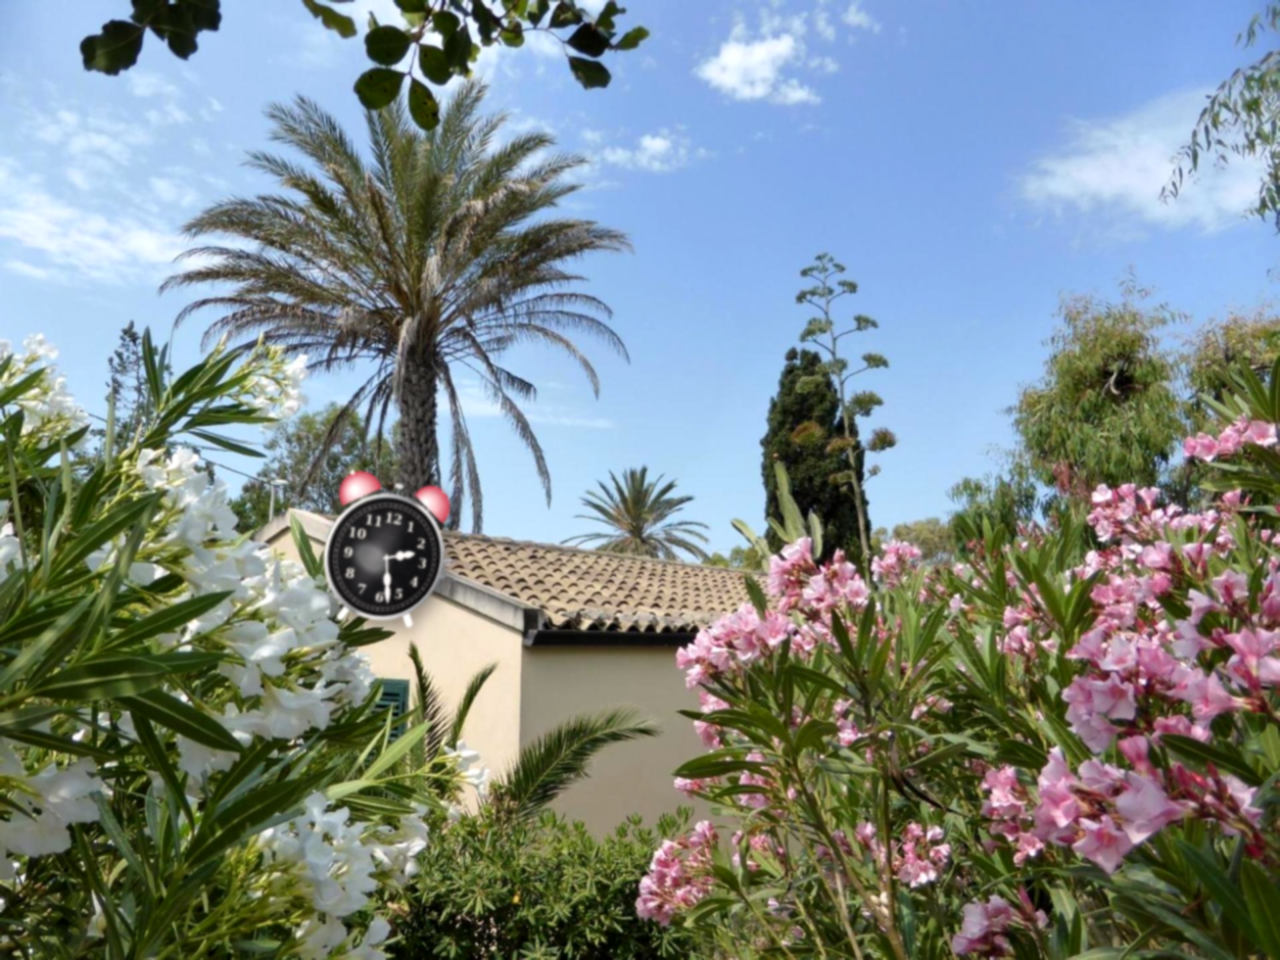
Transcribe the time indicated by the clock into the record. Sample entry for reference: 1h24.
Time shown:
2h28
